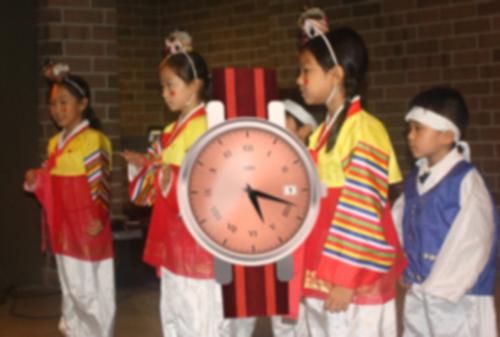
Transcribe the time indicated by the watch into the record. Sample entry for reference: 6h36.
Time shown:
5h18
